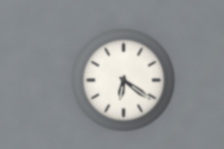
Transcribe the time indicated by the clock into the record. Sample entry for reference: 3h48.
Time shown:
6h21
